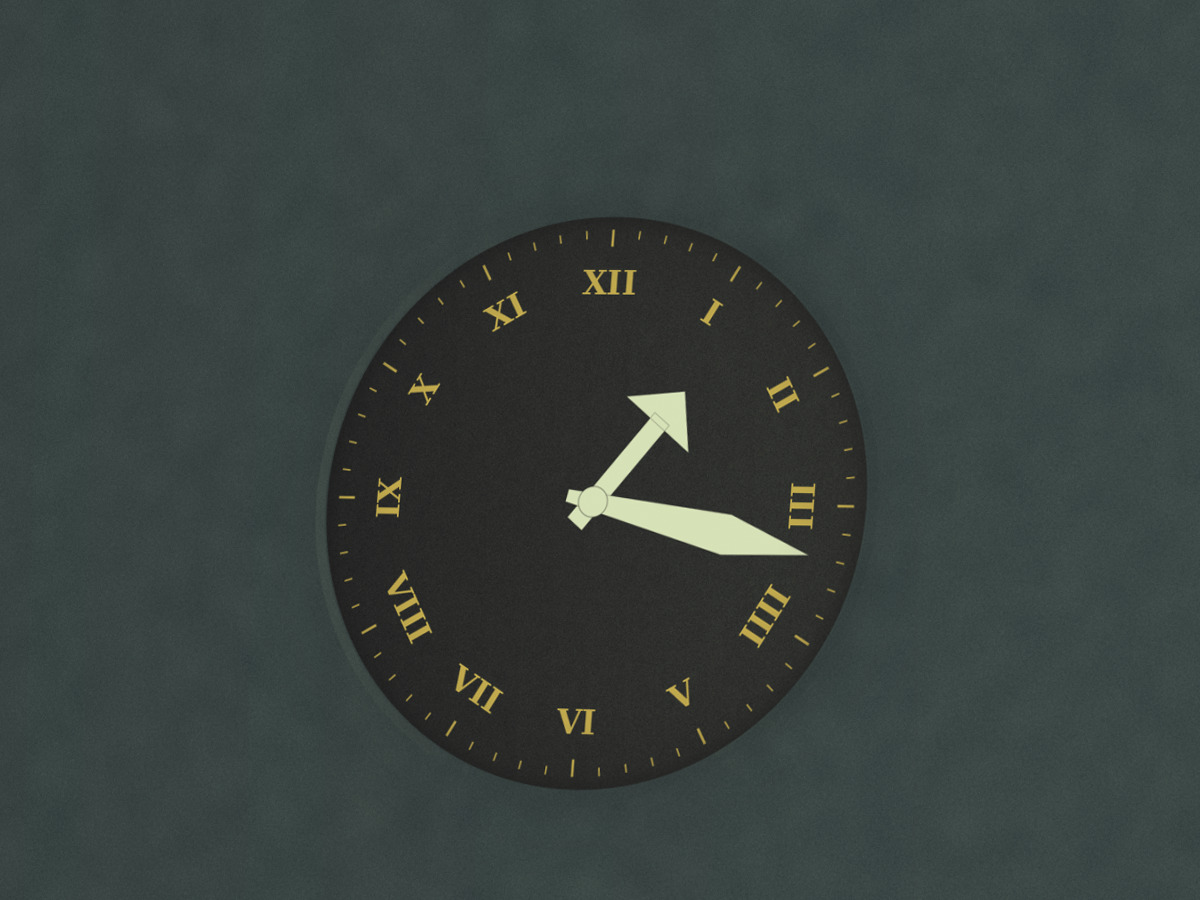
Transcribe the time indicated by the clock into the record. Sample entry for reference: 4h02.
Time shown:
1h17
